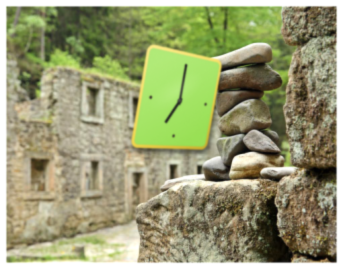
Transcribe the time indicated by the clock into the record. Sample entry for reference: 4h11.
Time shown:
7h00
